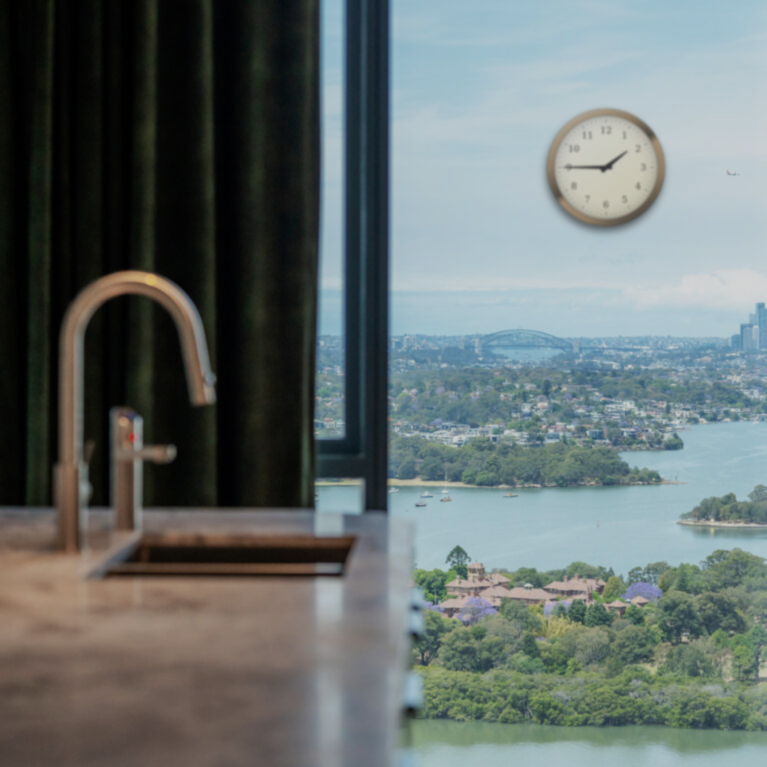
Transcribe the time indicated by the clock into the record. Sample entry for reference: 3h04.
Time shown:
1h45
